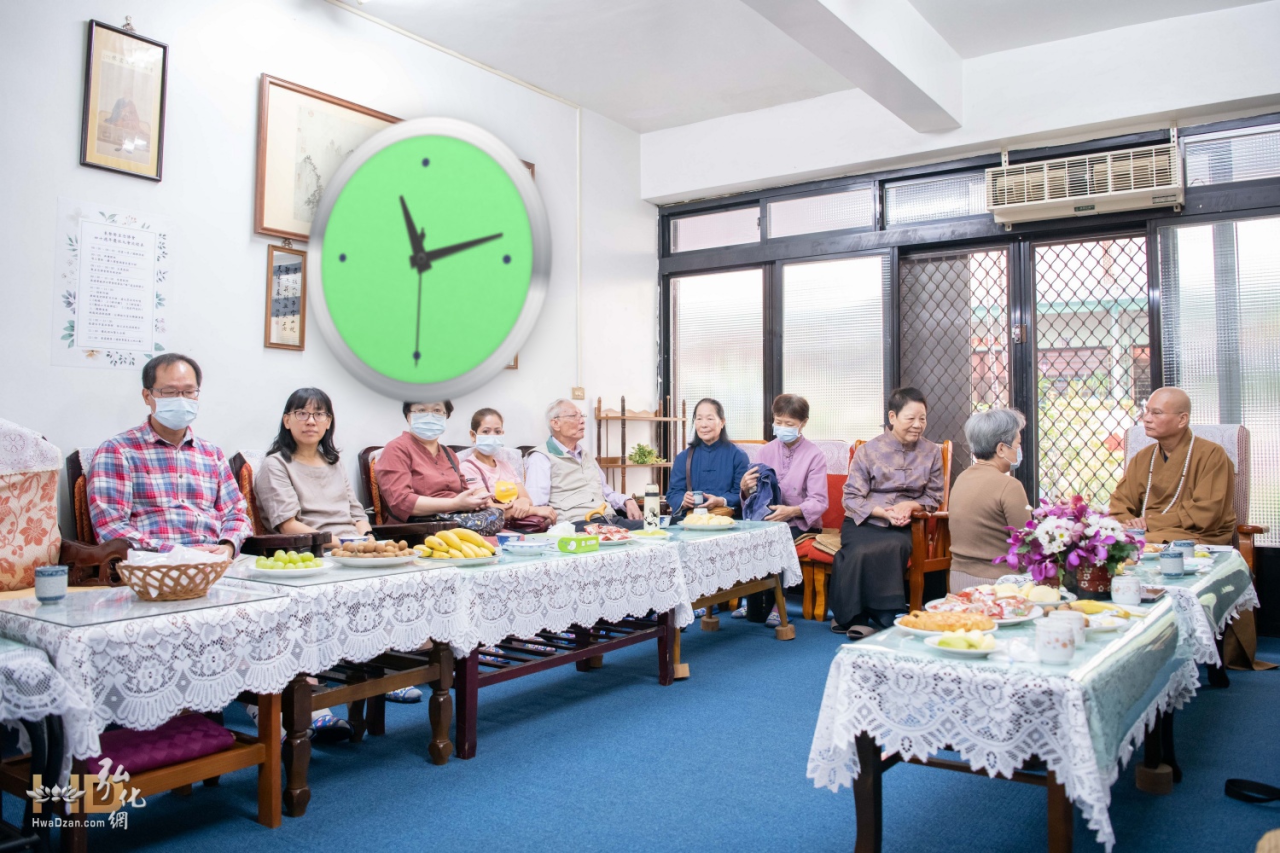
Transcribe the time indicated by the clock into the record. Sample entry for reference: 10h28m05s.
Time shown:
11h12m30s
